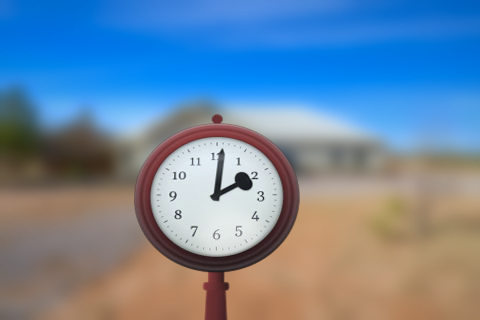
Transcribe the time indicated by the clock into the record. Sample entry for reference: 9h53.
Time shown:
2h01
